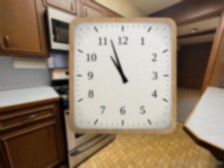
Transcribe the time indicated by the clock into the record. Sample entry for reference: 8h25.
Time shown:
10h57
